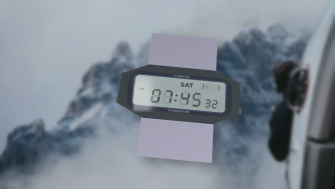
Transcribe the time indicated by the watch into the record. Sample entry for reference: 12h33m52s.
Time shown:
7h45m32s
